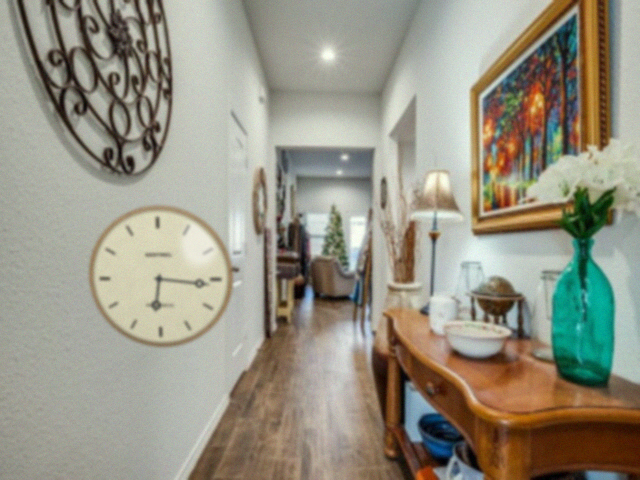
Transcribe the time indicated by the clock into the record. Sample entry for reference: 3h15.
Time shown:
6h16
